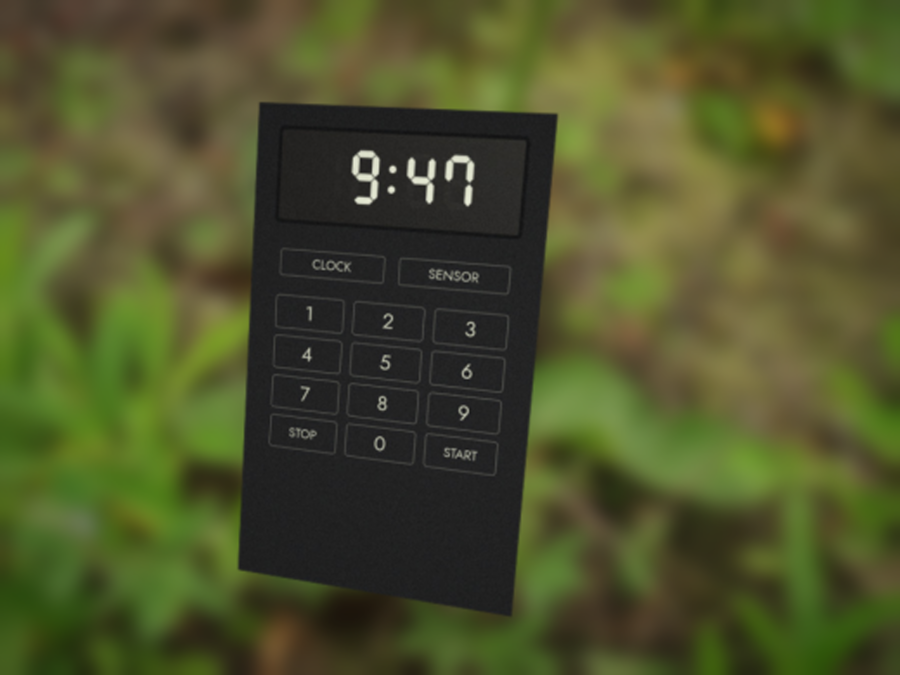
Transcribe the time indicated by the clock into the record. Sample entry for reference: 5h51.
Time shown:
9h47
